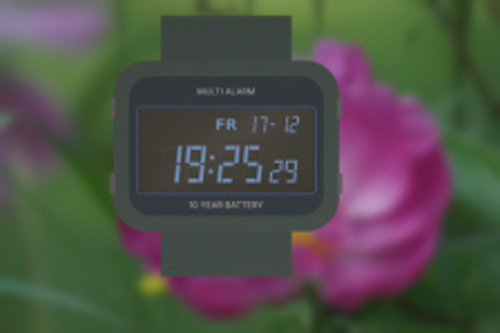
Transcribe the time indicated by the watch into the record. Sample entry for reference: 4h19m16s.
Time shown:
19h25m29s
